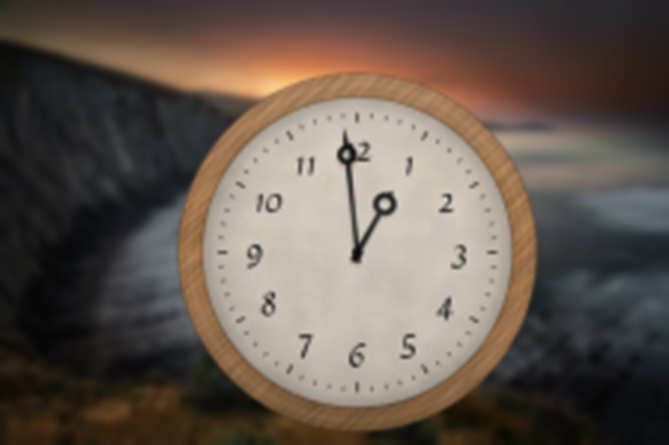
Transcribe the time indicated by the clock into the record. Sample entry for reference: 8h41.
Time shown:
12h59
